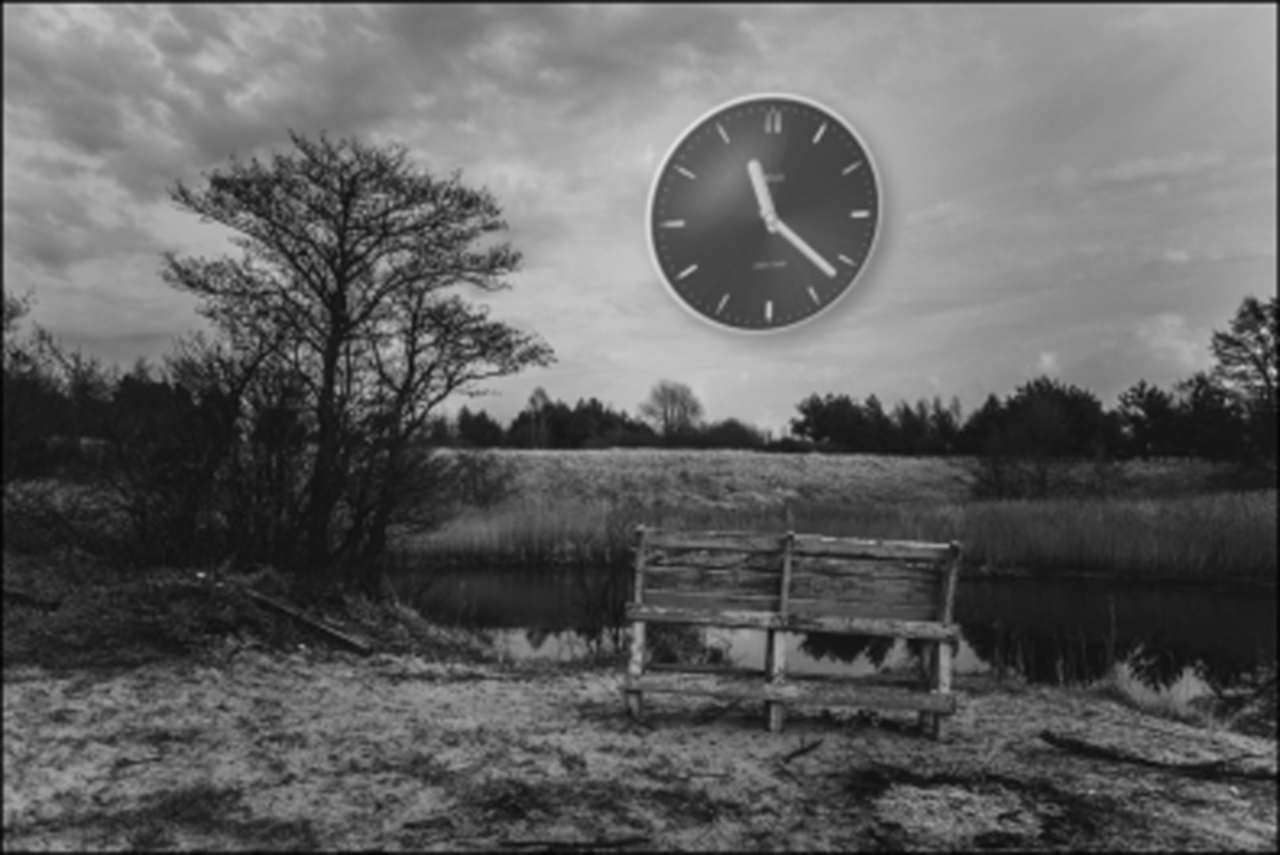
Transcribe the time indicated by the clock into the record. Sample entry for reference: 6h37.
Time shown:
11h22
